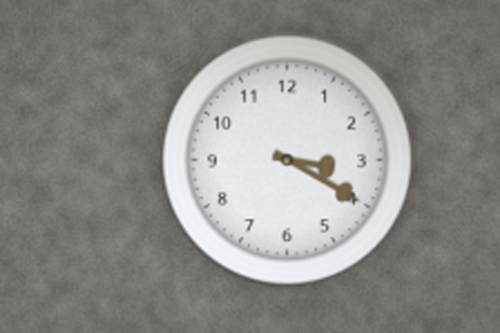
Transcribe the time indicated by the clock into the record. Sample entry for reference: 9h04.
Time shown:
3h20
